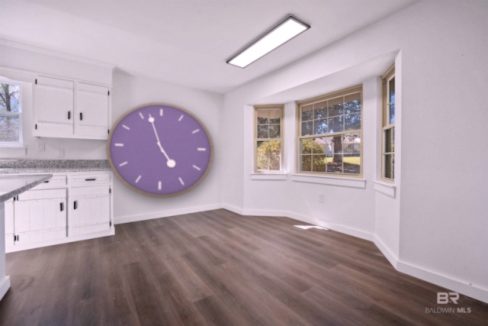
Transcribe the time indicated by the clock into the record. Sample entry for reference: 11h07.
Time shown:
4h57
